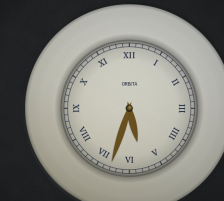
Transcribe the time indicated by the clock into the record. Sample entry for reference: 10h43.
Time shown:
5h33
